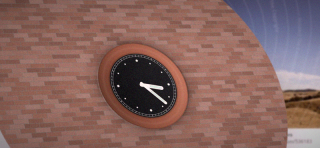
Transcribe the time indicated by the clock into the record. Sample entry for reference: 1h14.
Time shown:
3h23
